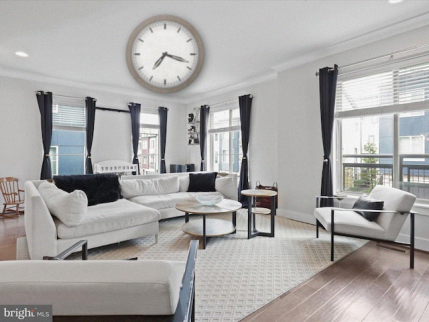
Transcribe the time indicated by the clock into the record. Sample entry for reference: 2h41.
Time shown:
7h18
